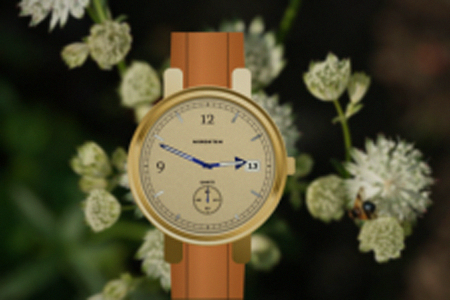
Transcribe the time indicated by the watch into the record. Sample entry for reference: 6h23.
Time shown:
2h49
